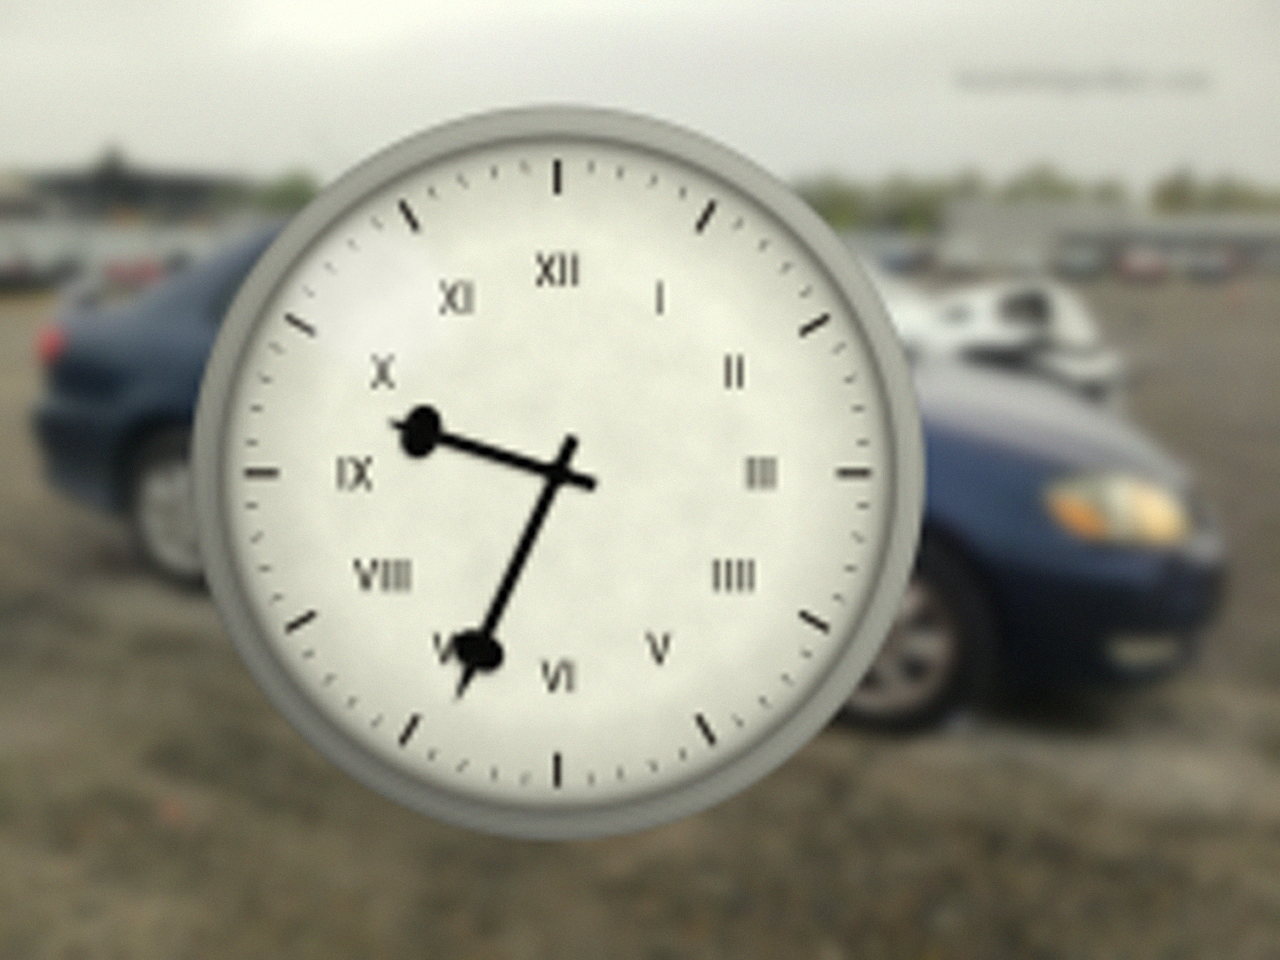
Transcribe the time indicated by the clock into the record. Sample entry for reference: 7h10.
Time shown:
9h34
